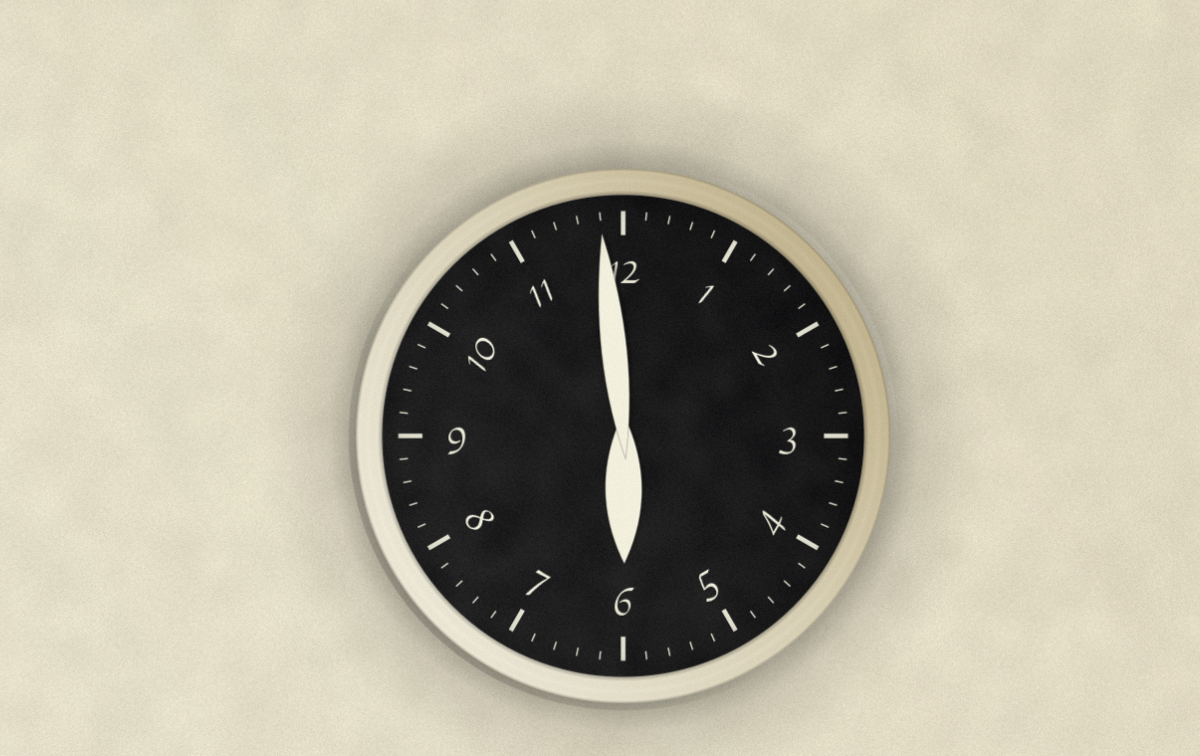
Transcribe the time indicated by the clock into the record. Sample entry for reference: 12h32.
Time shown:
5h59
